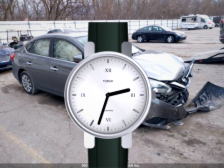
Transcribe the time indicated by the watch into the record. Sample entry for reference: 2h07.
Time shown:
2h33
